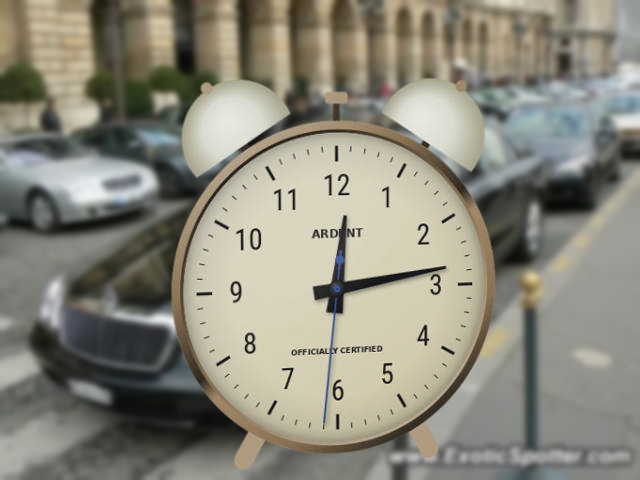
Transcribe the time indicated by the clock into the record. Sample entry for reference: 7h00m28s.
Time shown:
12h13m31s
